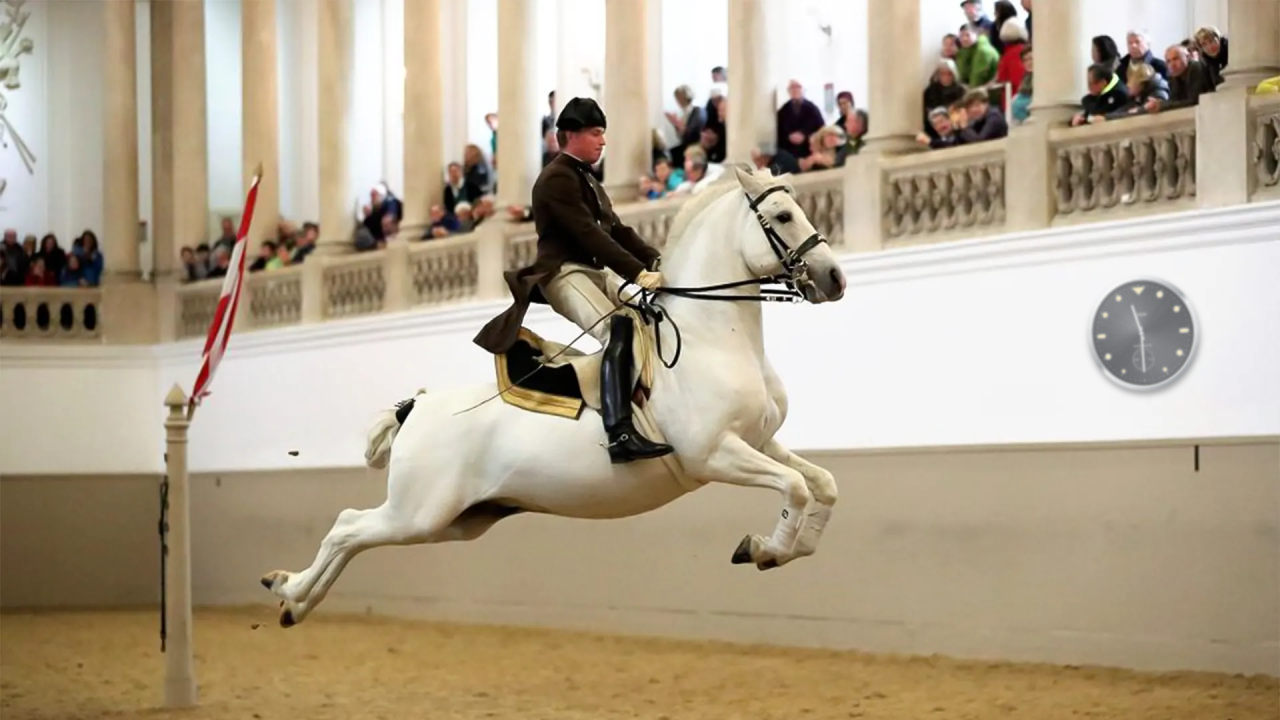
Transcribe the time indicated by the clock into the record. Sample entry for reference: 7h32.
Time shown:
11h30
